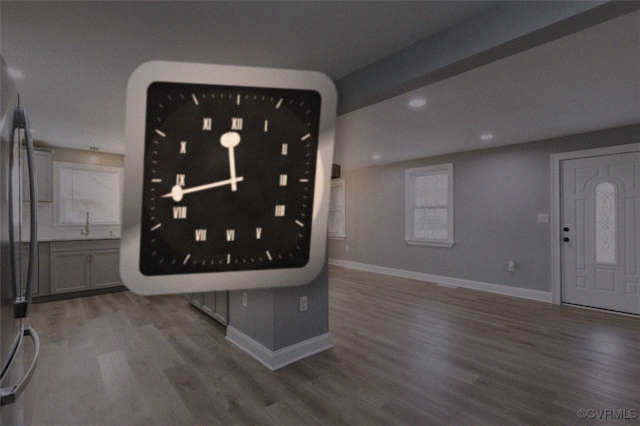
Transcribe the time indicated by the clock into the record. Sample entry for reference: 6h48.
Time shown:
11h43
